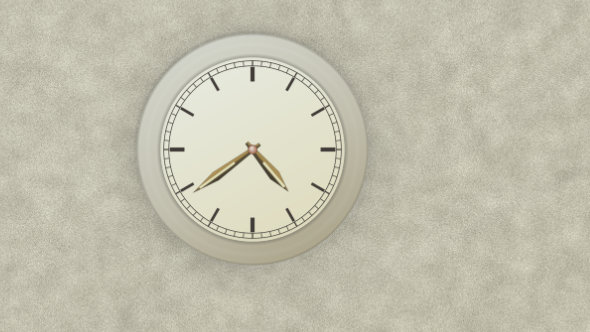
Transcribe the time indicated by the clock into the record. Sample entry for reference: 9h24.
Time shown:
4h39
